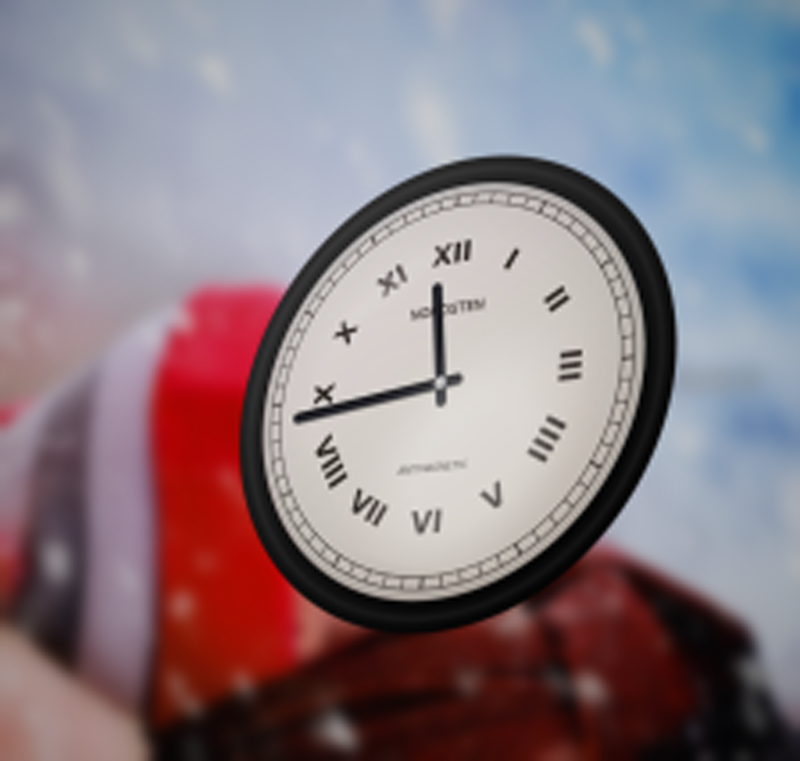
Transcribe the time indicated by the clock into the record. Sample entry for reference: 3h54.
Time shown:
11h44
